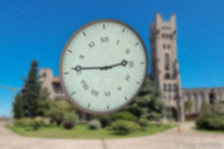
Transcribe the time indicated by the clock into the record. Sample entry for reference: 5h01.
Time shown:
2h46
